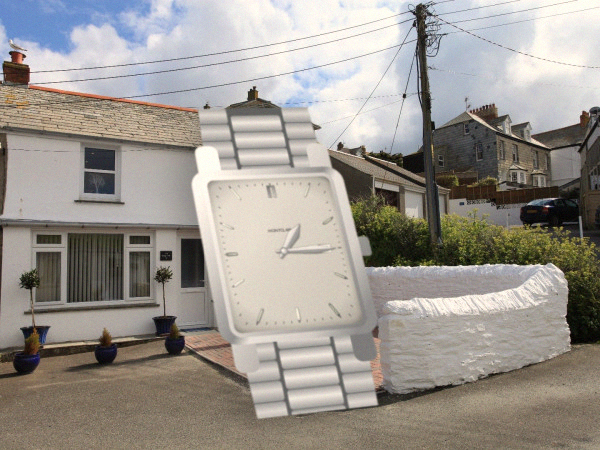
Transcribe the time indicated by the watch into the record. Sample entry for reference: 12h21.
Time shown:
1h15
